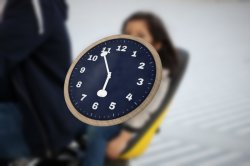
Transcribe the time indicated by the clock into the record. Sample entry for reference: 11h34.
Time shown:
5h54
